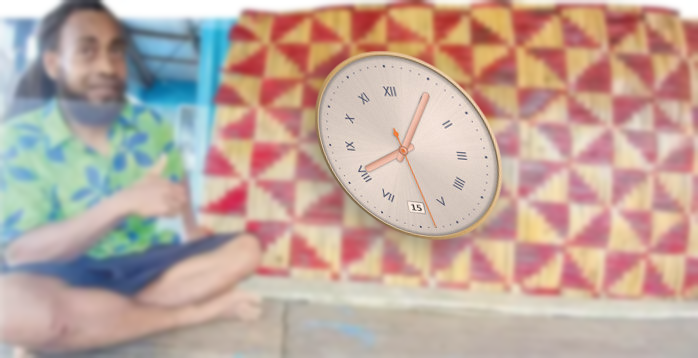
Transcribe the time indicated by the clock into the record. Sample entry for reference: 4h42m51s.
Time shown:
8h05m28s
